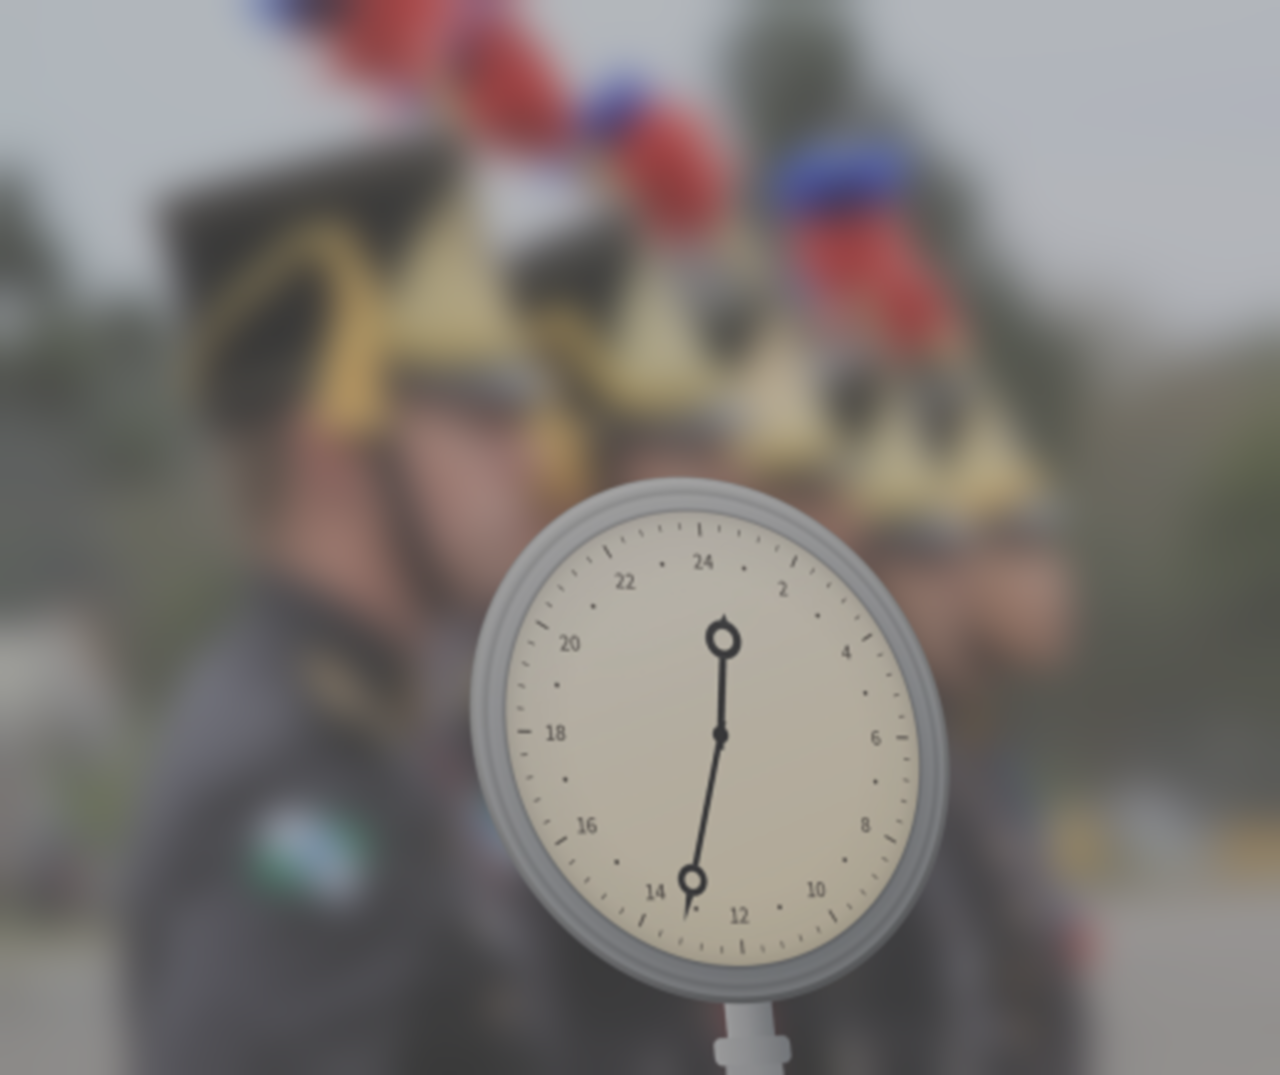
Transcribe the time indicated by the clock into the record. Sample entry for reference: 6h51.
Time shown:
0h33
